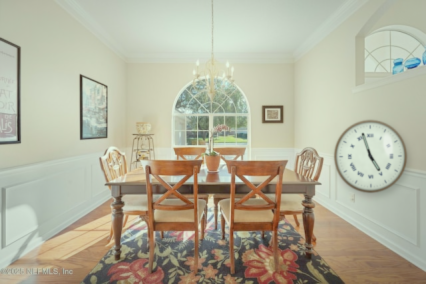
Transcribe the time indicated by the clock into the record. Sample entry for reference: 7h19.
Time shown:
4h57
